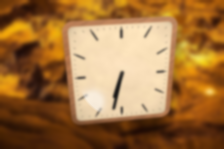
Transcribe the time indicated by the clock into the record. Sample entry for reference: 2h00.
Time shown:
6h32
